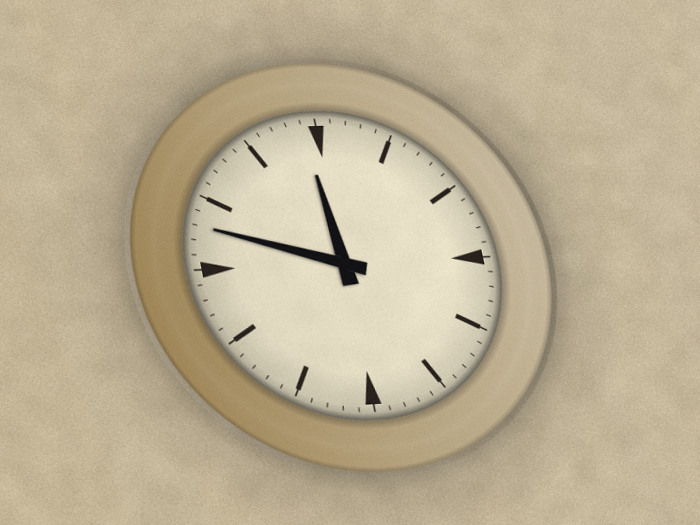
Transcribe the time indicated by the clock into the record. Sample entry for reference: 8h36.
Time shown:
11h48
